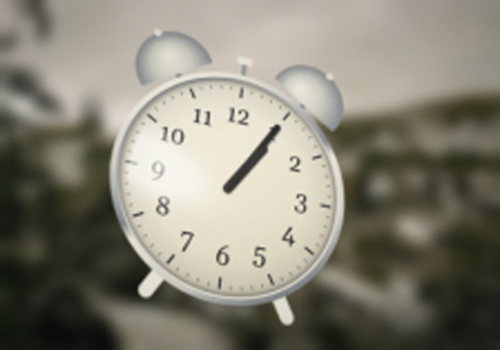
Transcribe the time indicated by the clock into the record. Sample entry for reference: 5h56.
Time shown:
1h05
